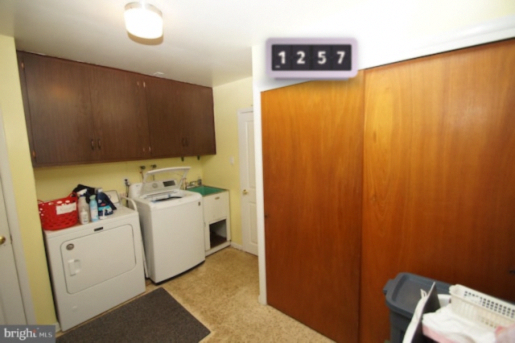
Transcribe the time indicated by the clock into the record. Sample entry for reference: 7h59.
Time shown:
12h57
